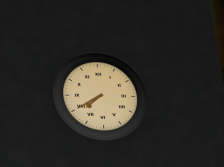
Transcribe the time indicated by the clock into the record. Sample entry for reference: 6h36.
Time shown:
7h40
